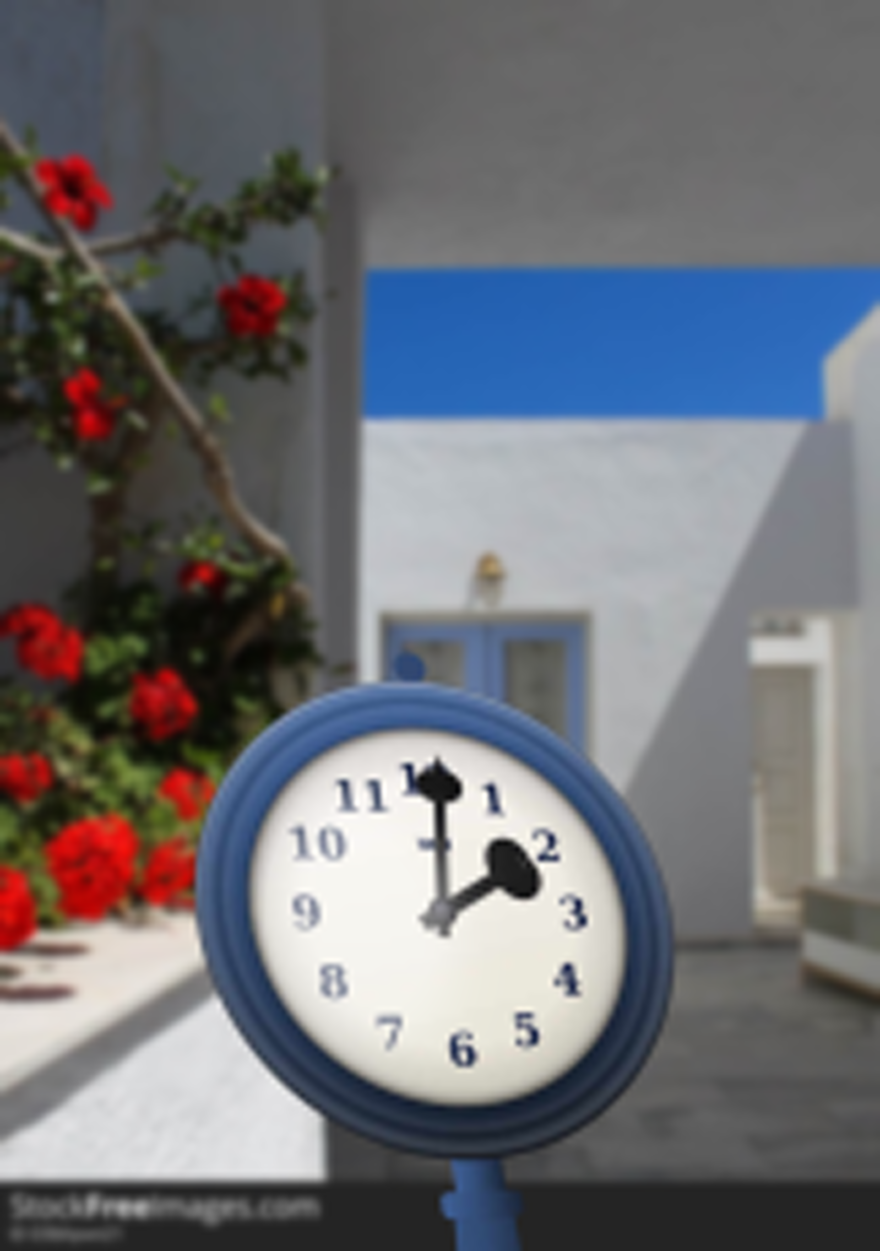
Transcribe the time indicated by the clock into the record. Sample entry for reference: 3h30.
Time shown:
2h01
